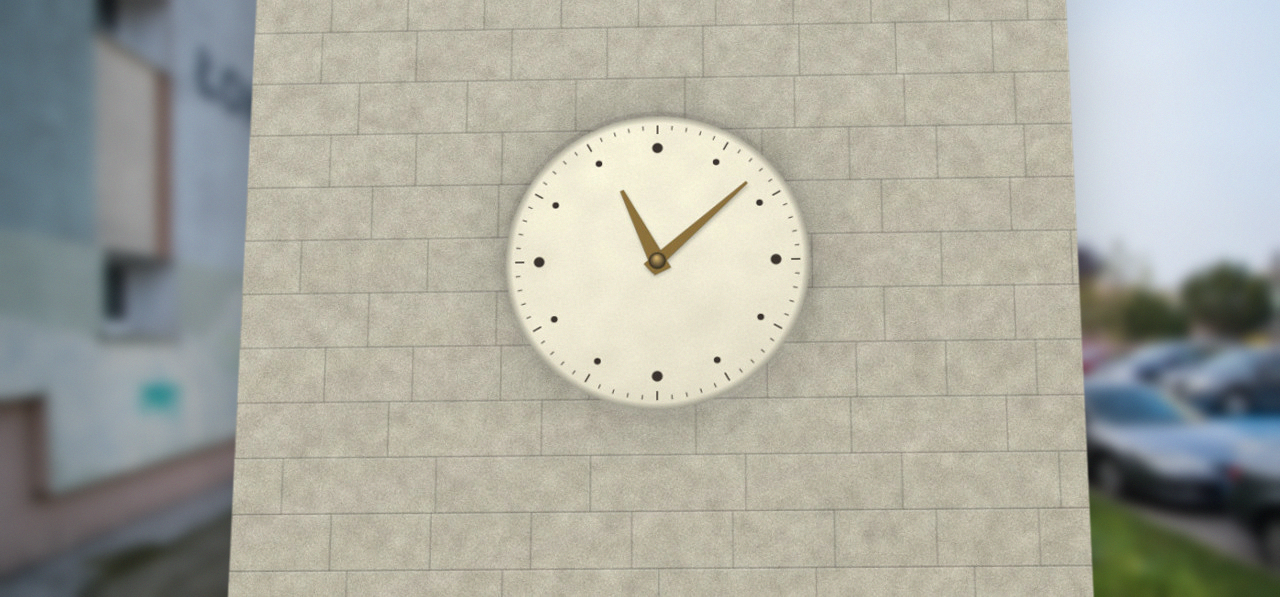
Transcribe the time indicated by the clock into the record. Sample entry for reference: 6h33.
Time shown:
11h08
